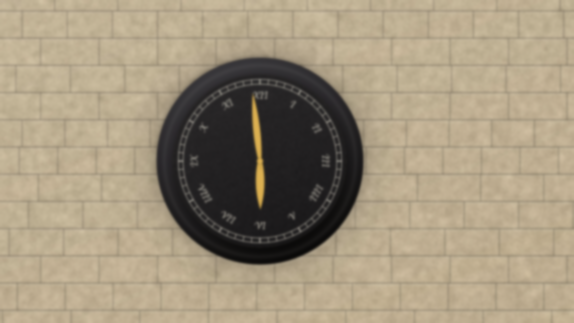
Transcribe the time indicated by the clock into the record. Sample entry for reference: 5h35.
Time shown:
5h59
